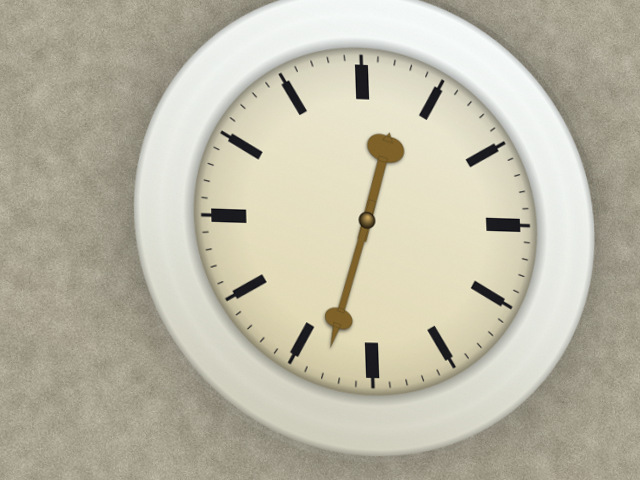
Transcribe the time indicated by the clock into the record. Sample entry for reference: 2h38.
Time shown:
12h33
